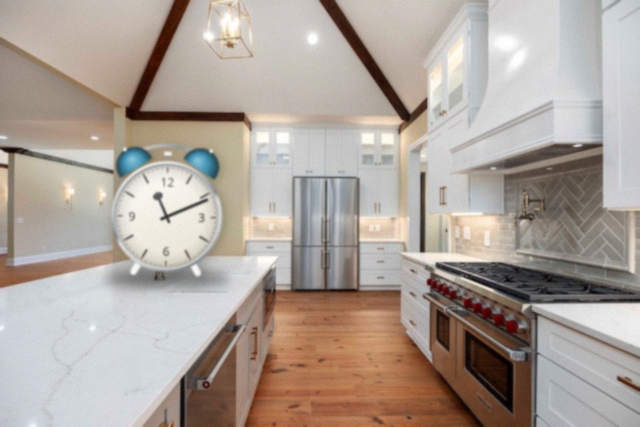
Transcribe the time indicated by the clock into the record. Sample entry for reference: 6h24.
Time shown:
11h11
